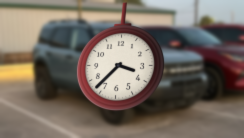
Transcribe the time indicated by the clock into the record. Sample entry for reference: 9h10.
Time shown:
3h37
